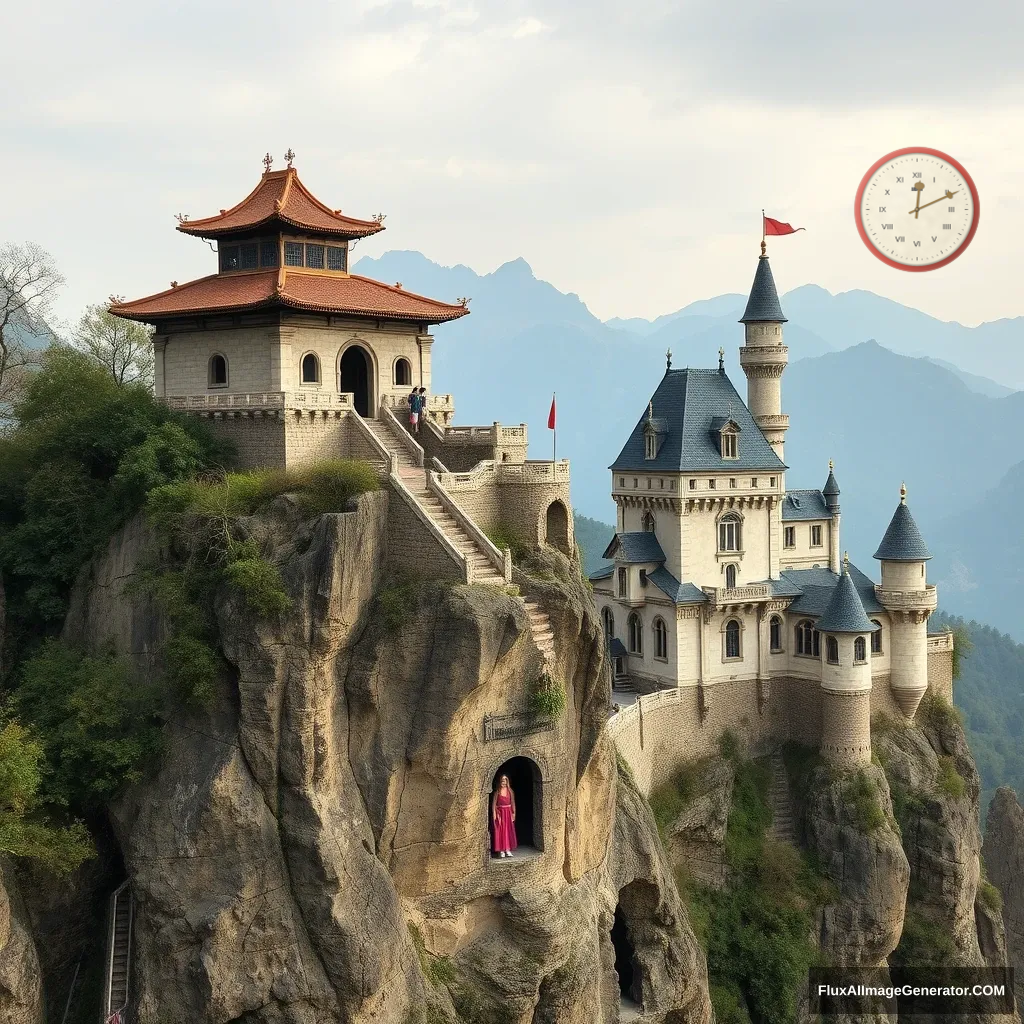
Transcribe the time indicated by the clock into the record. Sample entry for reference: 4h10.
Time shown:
12h11
